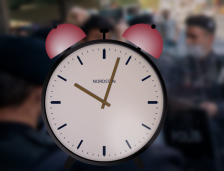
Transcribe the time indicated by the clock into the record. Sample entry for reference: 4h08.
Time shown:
10h03
